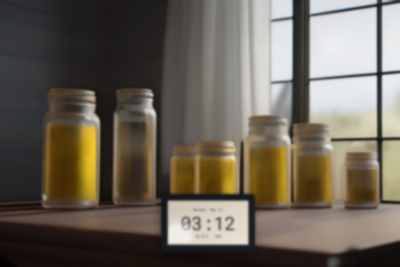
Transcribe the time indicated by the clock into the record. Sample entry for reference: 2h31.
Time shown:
3h12
